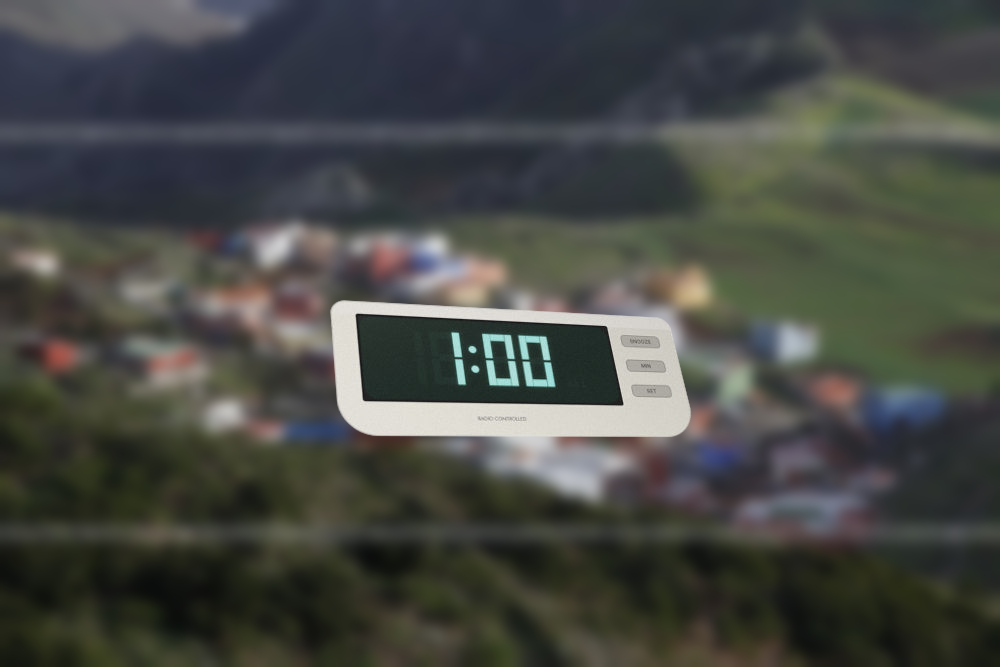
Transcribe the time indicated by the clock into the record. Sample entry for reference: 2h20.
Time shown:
1h00
